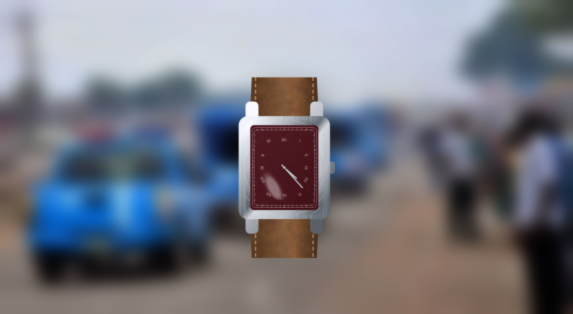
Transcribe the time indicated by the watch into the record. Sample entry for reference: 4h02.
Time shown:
4h23
